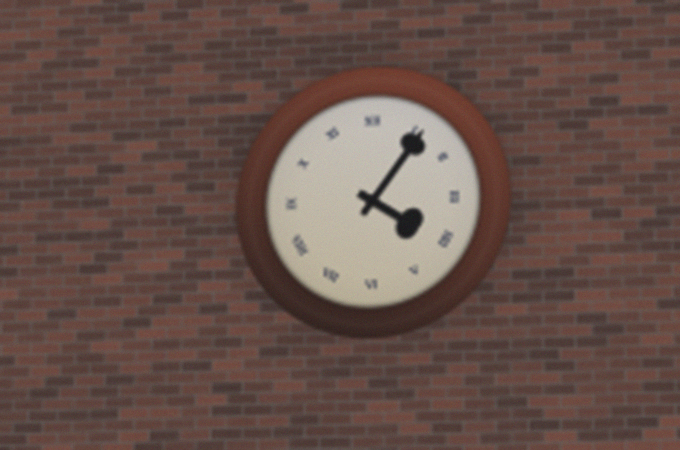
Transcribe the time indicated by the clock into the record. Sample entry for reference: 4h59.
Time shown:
4h06
